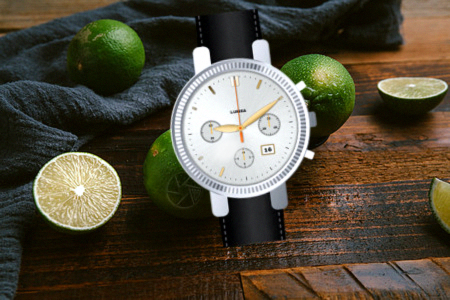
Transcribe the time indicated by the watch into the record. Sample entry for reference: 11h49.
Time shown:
9h10
